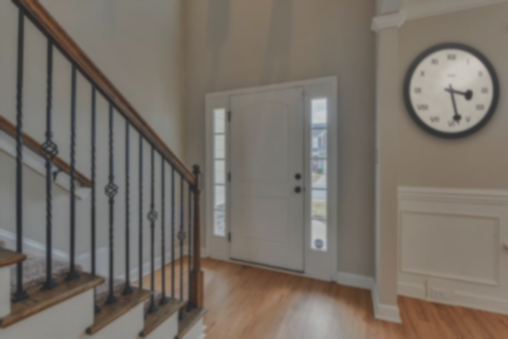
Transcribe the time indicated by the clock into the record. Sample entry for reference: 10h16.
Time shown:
3h28
